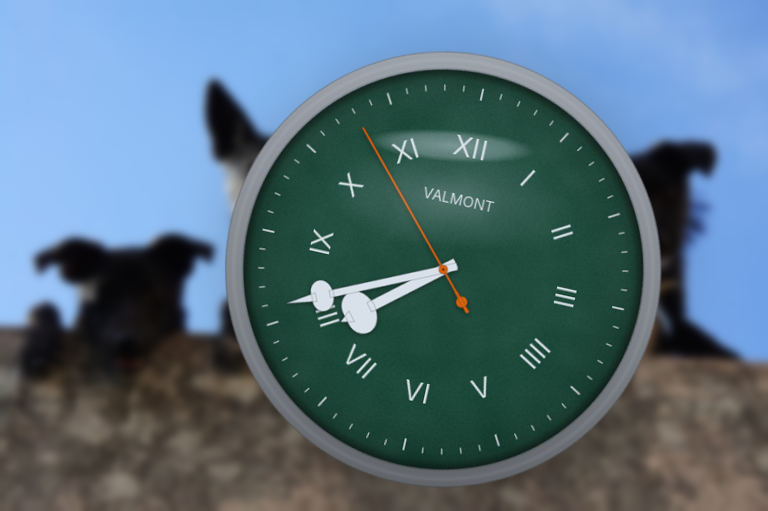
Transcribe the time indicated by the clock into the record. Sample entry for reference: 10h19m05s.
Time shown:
7h40m53s
